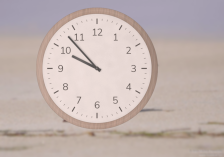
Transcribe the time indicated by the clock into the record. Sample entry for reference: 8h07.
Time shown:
9h53
